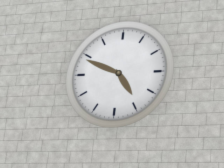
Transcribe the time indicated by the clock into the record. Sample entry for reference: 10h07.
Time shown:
4h49
